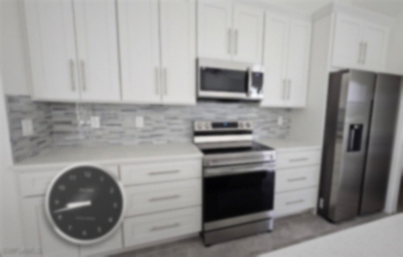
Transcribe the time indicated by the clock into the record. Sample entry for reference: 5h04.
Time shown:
8h42
